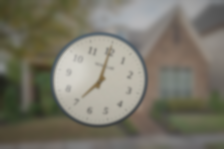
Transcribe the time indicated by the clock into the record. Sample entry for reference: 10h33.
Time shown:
7h00
